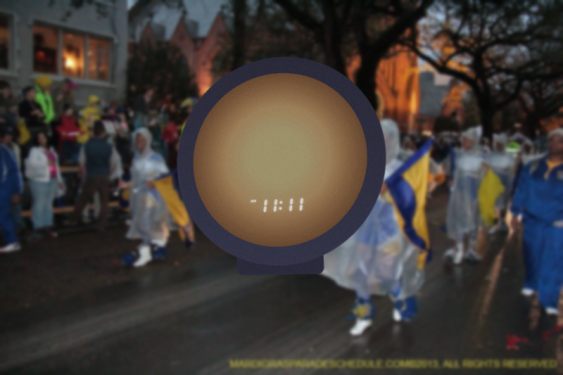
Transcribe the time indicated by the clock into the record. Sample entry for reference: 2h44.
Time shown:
11h11
